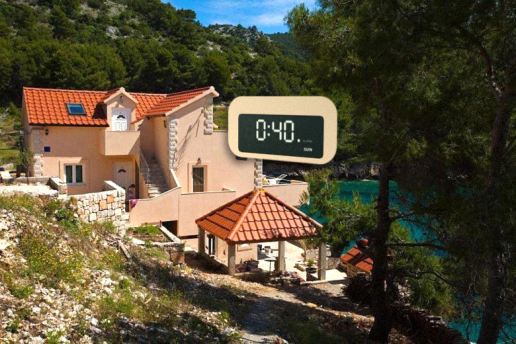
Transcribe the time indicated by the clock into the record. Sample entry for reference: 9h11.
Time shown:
0h40
